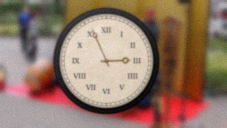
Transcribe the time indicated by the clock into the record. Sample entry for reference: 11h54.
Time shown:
2h56
